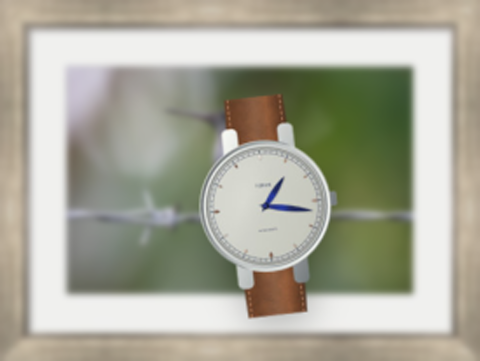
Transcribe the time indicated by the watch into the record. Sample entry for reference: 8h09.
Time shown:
1h17
